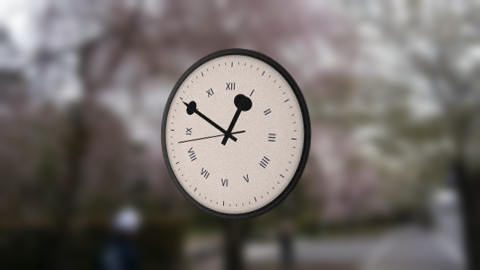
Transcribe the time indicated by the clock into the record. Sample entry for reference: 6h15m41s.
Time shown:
12h49m43s
